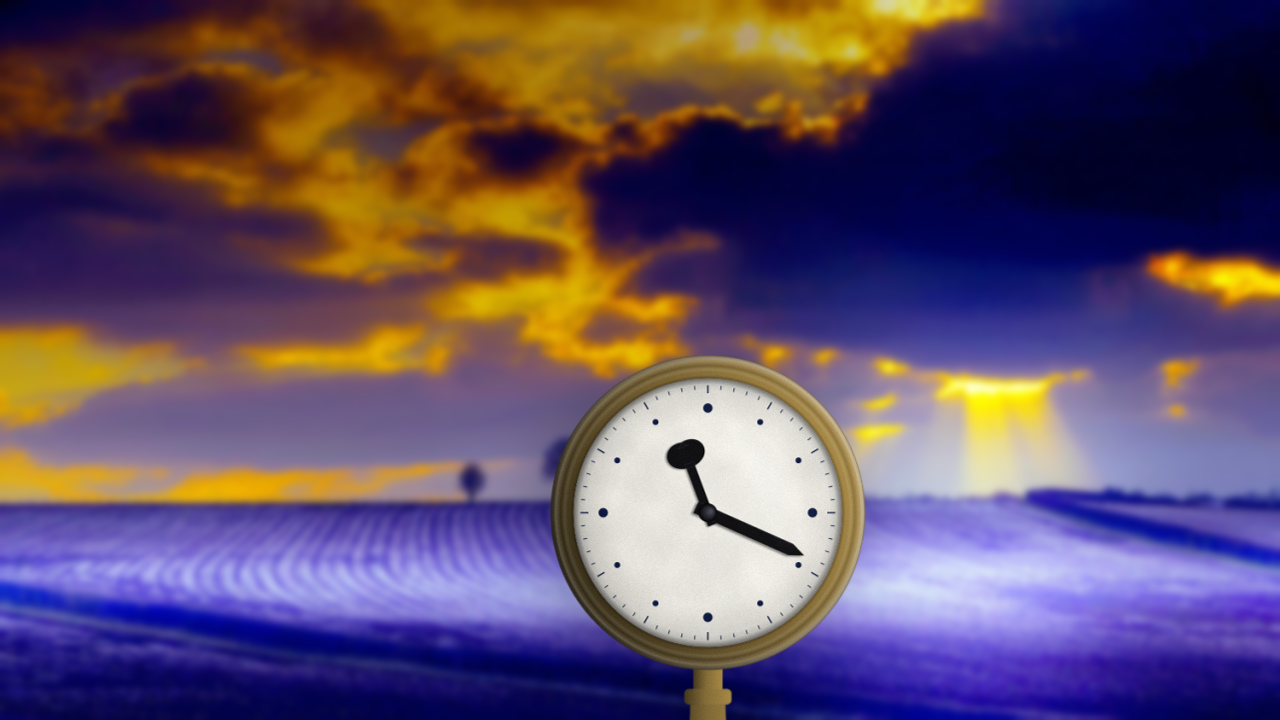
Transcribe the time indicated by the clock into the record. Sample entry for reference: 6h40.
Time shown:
11h19
